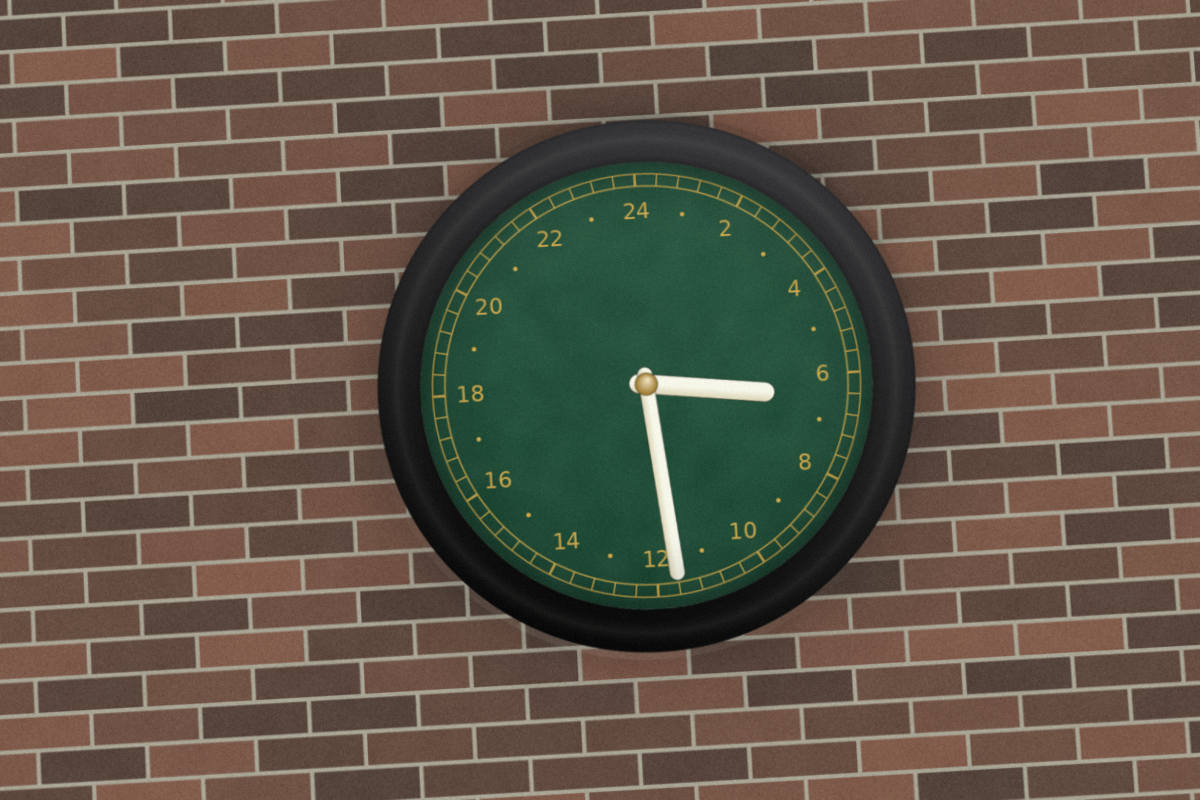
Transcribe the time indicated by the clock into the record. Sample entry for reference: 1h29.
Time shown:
6h29
